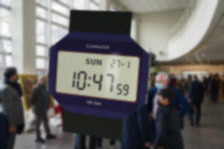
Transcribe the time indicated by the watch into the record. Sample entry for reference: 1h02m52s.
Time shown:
10h47m59s
